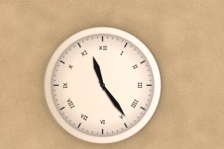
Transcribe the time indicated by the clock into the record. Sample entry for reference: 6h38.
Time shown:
11h24
